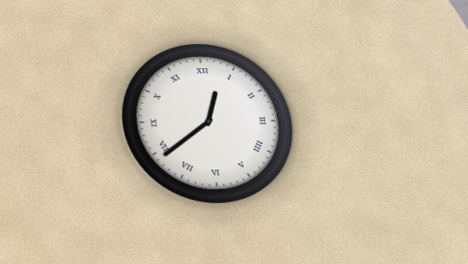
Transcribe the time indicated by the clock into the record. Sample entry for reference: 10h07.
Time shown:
12h39
